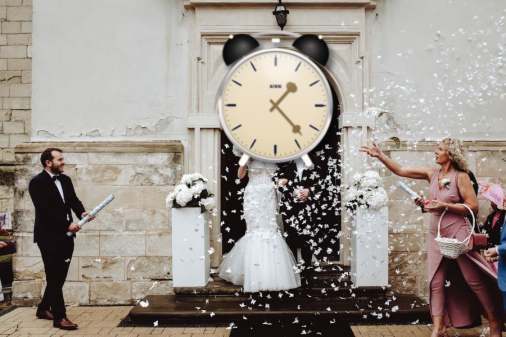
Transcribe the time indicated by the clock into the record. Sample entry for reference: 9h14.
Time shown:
1h23
